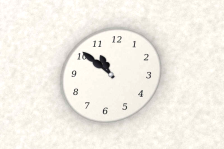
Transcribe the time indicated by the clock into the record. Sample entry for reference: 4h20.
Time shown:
10h51
